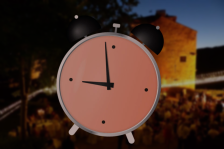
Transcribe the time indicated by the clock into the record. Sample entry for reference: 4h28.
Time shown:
8h58
